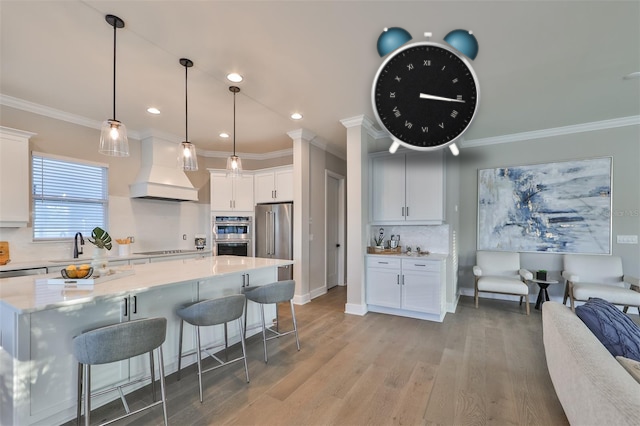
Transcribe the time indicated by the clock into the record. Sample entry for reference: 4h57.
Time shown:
3h16
